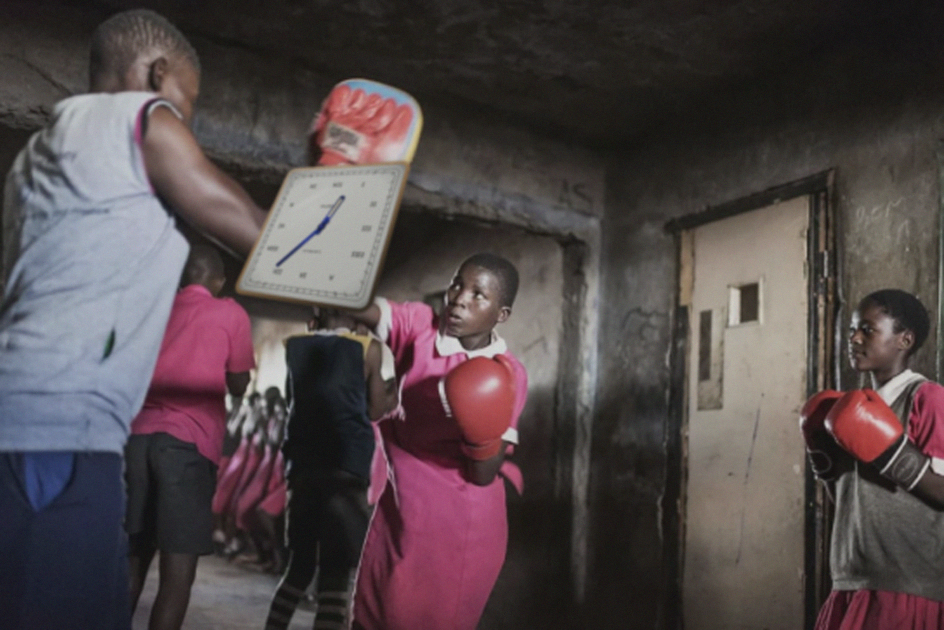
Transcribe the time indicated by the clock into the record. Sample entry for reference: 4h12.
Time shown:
12h36
